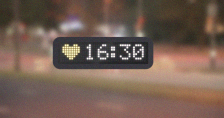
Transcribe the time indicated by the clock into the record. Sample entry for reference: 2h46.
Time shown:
16h30
